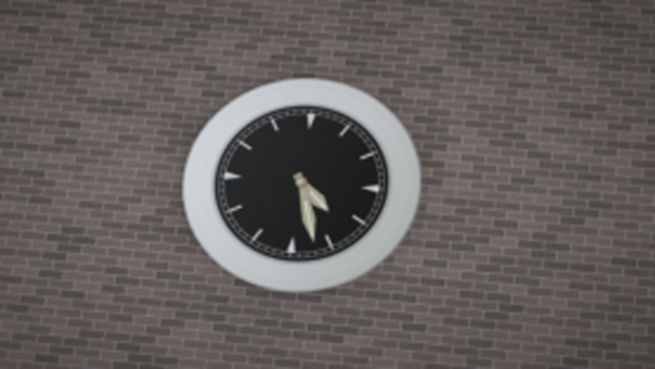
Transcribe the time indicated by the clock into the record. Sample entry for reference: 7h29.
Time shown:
4h27
